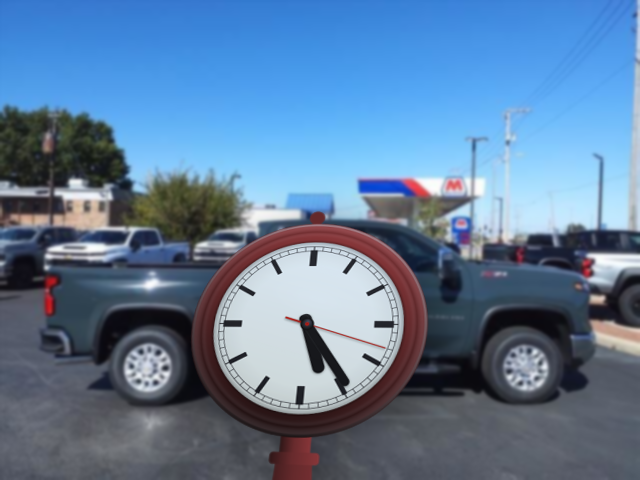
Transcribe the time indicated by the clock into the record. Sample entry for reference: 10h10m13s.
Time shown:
5h24m18s
